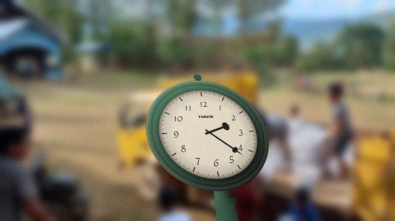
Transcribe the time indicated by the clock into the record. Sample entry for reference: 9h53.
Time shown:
2h22
